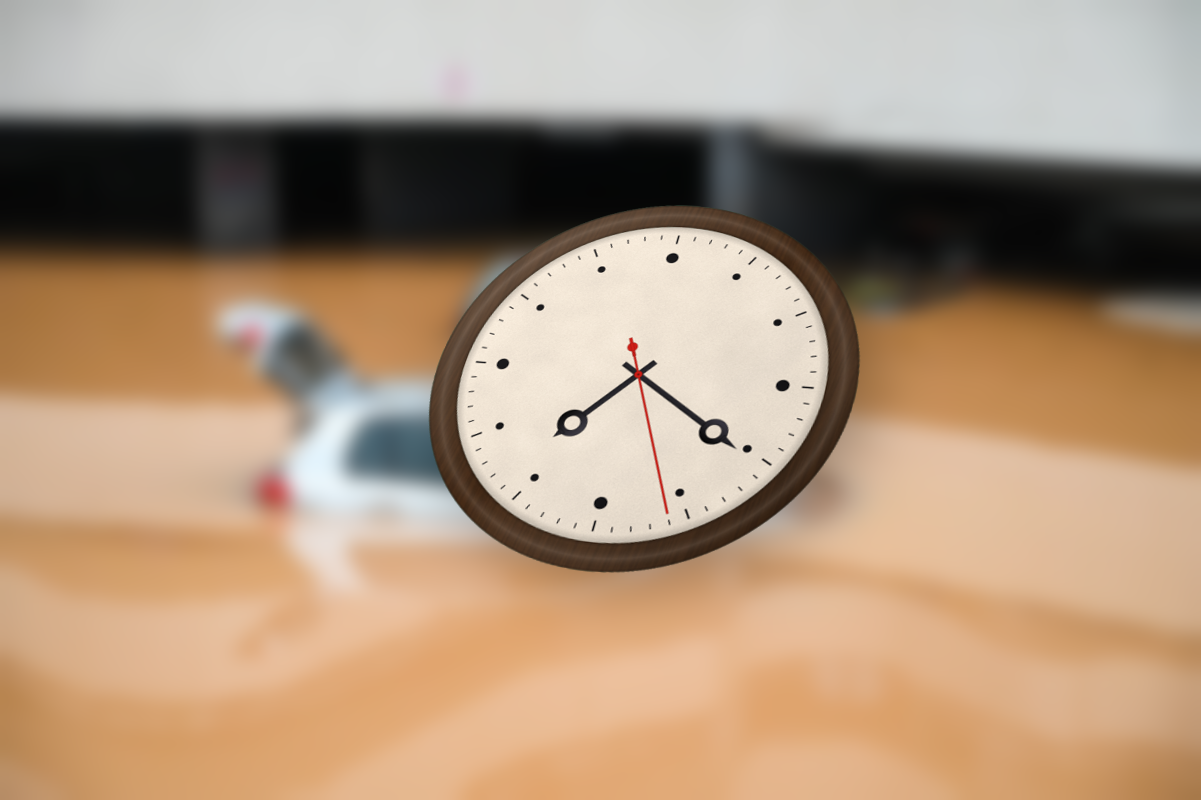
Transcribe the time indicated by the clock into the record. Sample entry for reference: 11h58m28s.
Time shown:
7h20m26s
